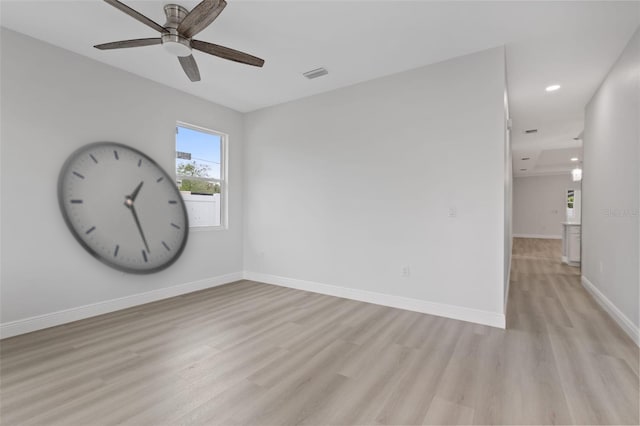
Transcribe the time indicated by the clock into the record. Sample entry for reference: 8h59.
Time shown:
1h29
